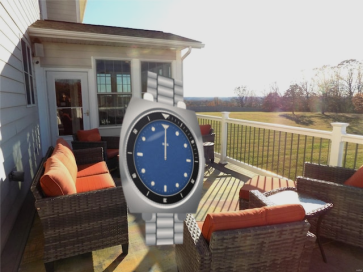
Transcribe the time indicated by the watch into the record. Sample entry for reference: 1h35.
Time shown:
12h00
